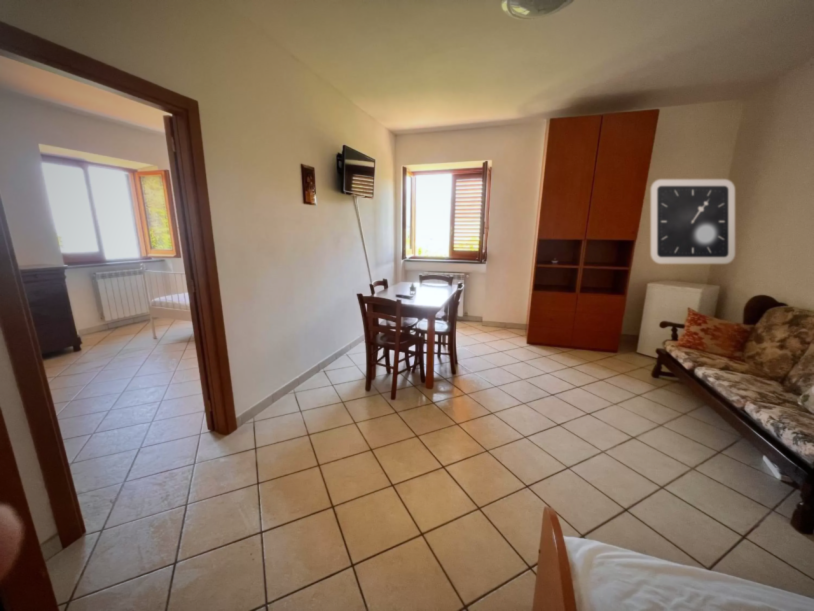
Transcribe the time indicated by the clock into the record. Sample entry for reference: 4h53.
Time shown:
1h06
